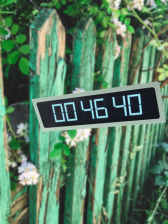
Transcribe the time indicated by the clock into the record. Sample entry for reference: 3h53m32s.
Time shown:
0h46m40s
